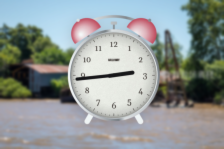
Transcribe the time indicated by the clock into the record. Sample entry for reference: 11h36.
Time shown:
2h44
